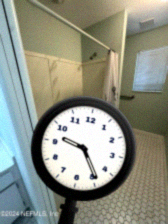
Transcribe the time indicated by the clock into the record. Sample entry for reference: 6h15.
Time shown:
9h24
